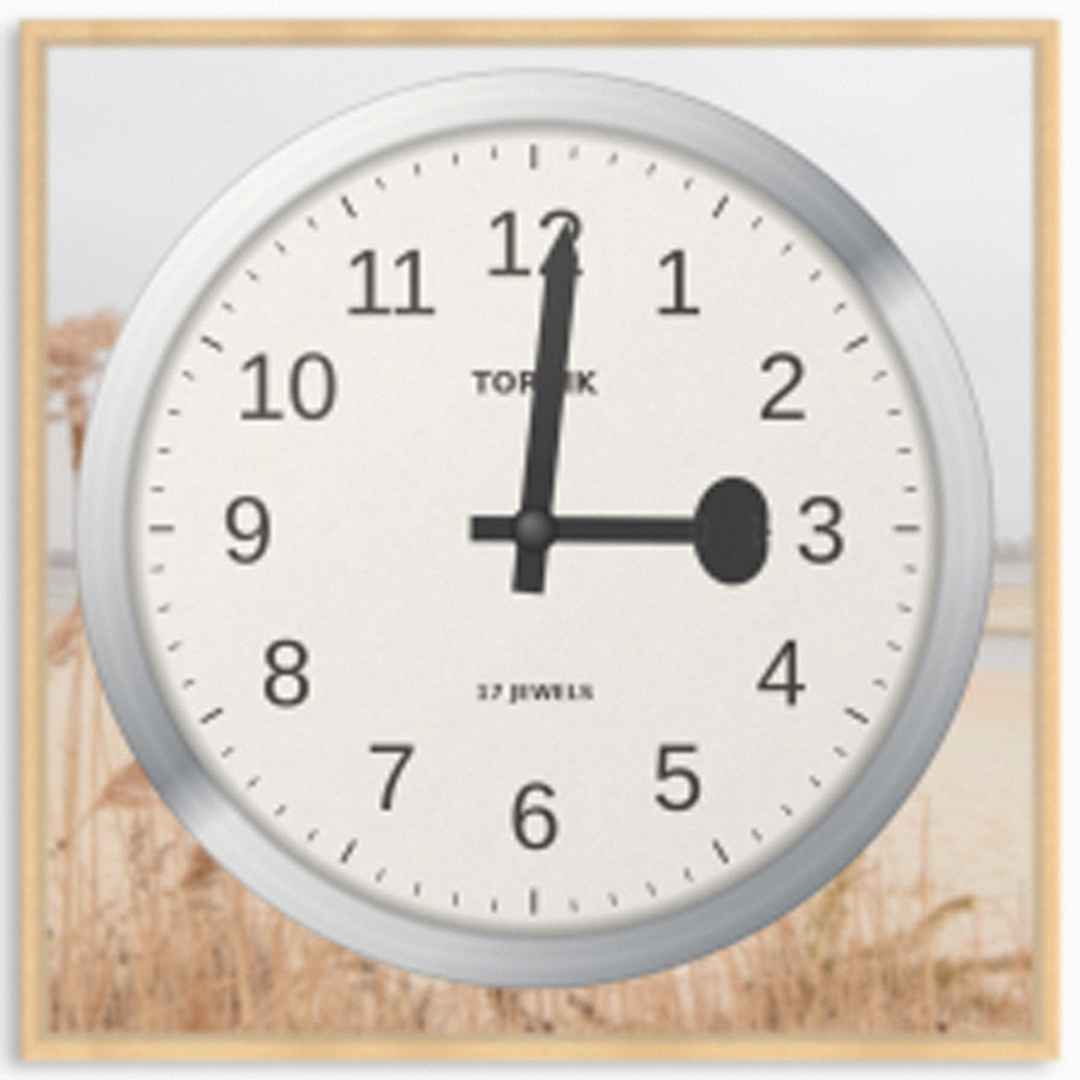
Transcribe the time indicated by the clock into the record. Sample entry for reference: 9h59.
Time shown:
3h01
